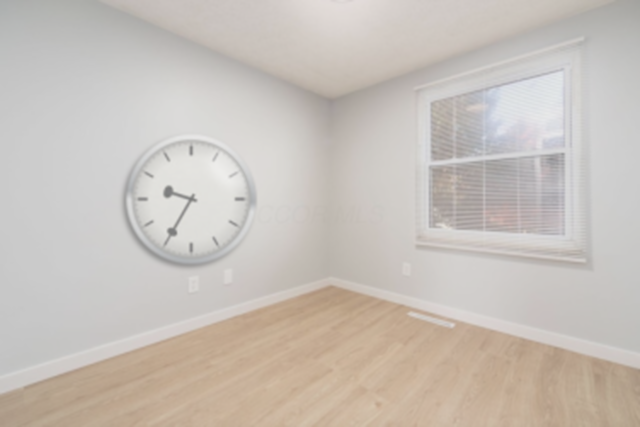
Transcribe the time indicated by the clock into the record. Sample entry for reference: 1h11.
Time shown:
9h35
